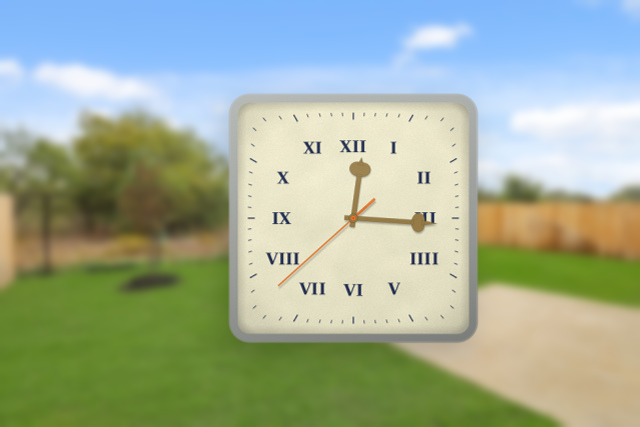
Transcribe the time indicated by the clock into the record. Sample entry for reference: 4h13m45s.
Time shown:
12h15m38s
